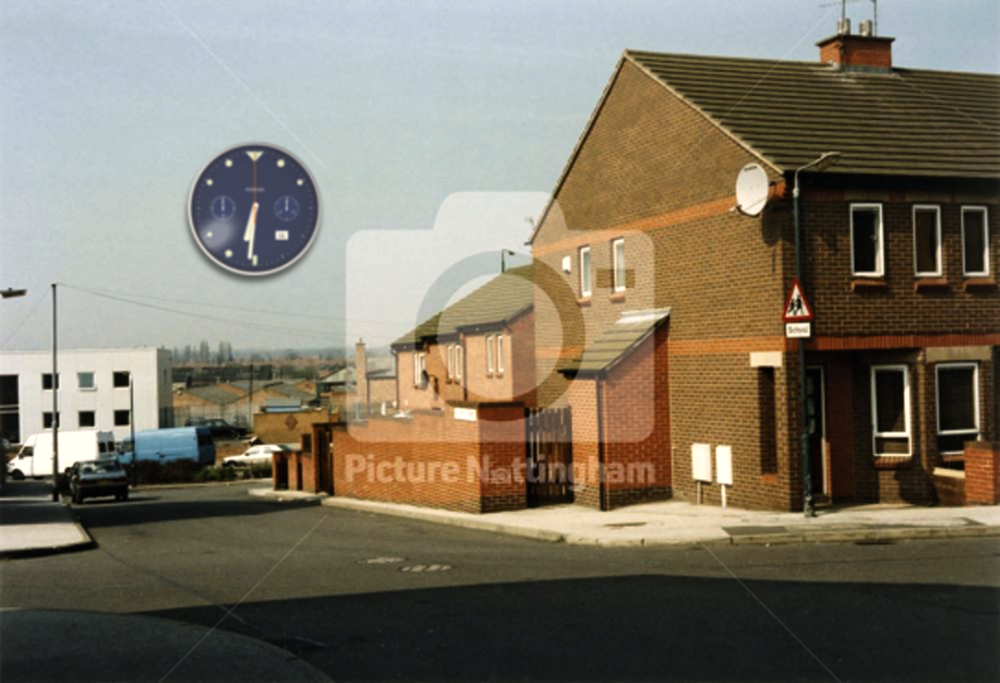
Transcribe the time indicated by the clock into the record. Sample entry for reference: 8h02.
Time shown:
6h31
